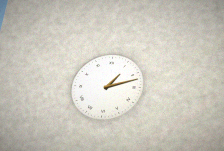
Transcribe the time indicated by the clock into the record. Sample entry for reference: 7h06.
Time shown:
1h12
